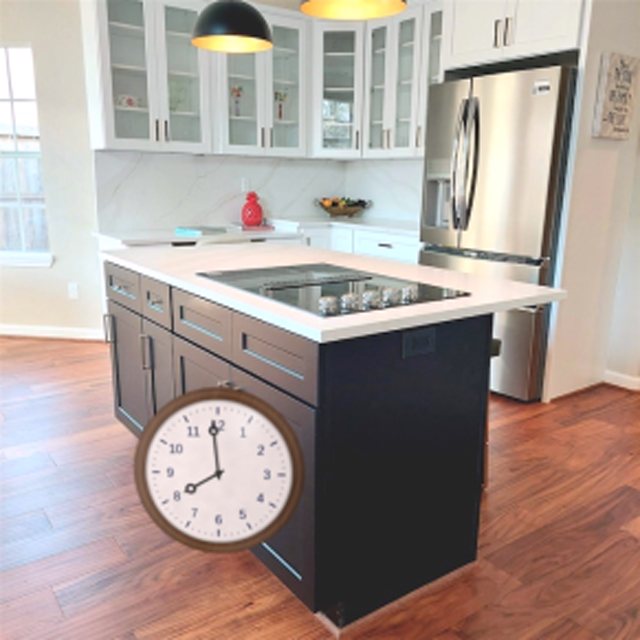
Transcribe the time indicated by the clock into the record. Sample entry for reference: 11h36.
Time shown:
7h59
